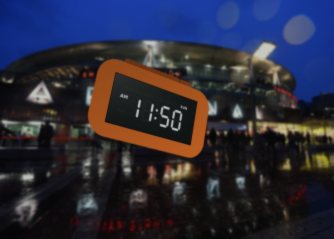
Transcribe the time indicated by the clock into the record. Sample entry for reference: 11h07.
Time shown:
11h50
